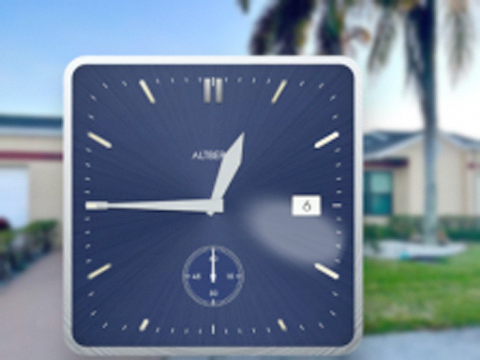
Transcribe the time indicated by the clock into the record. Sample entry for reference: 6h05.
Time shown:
12h45
